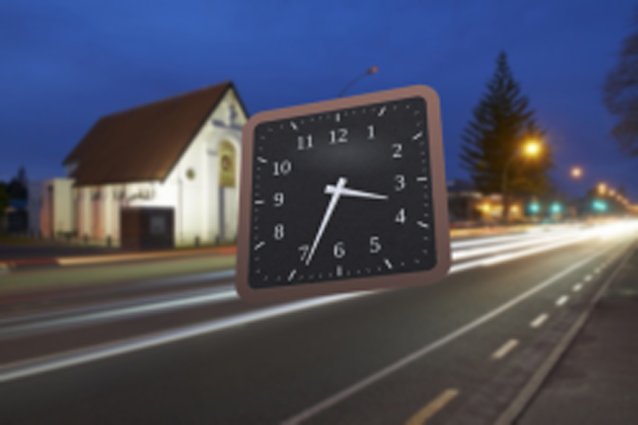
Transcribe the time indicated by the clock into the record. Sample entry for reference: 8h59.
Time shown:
3h34
